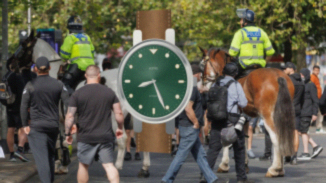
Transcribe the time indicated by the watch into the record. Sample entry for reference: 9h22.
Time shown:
8h26
